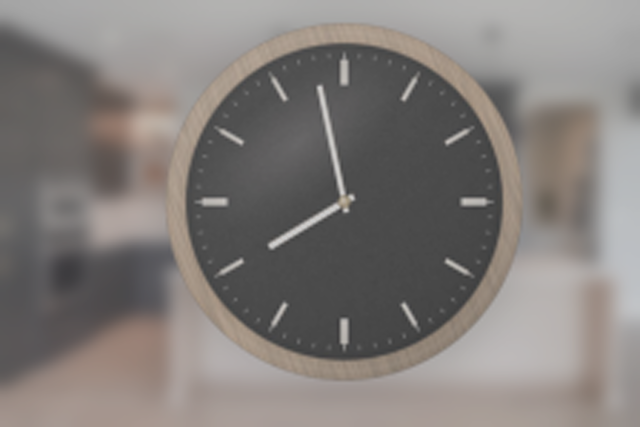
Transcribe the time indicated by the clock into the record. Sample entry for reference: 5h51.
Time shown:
7h58
